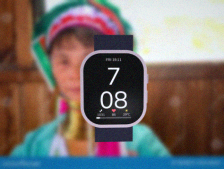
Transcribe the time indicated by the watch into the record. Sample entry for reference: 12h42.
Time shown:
7h08
